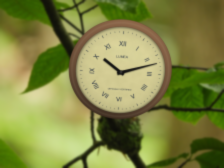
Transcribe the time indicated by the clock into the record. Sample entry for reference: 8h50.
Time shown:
10h12
